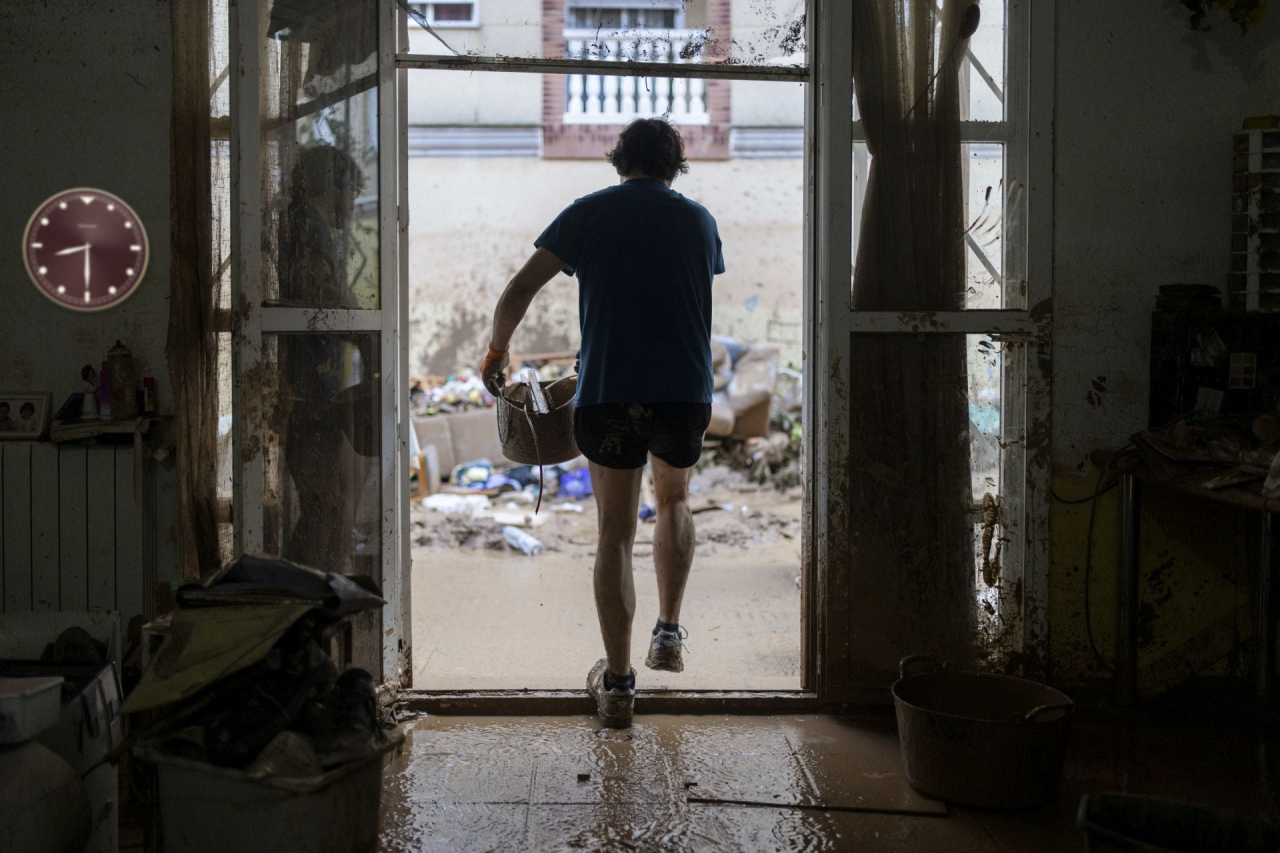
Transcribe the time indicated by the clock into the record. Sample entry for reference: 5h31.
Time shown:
8h30
